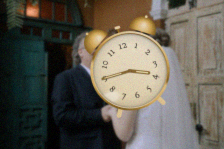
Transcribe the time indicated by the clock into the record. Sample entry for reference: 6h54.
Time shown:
3h45
